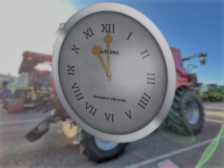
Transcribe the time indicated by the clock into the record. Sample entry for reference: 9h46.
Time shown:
11h00
